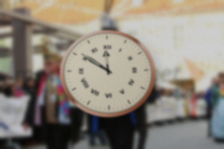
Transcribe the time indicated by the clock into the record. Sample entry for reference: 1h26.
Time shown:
11h51
